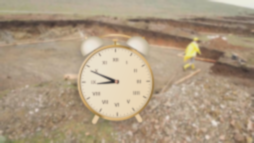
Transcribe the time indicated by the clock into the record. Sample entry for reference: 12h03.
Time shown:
8h49
